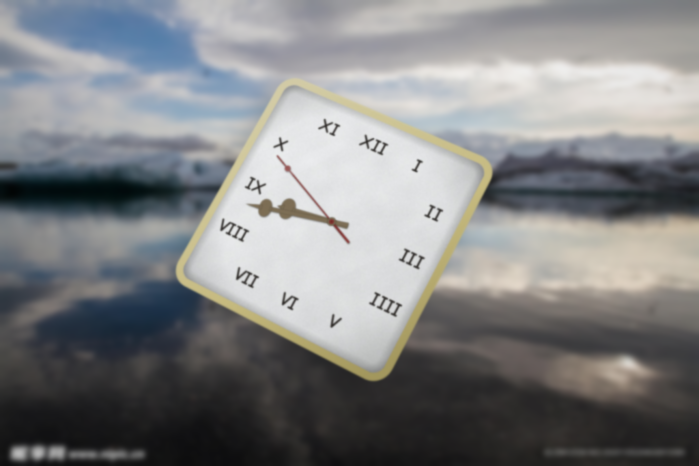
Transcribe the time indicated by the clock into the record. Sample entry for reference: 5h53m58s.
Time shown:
8h42m49s
